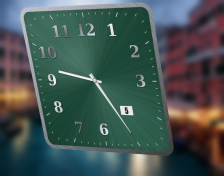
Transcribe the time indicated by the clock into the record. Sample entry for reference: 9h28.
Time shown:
9h25
